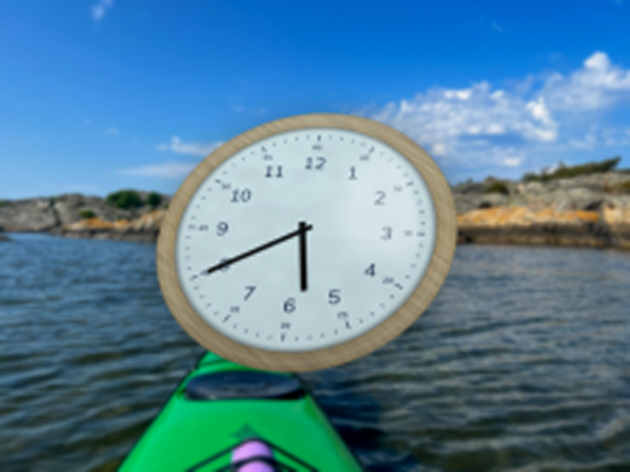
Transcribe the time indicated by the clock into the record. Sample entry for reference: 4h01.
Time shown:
5h40
